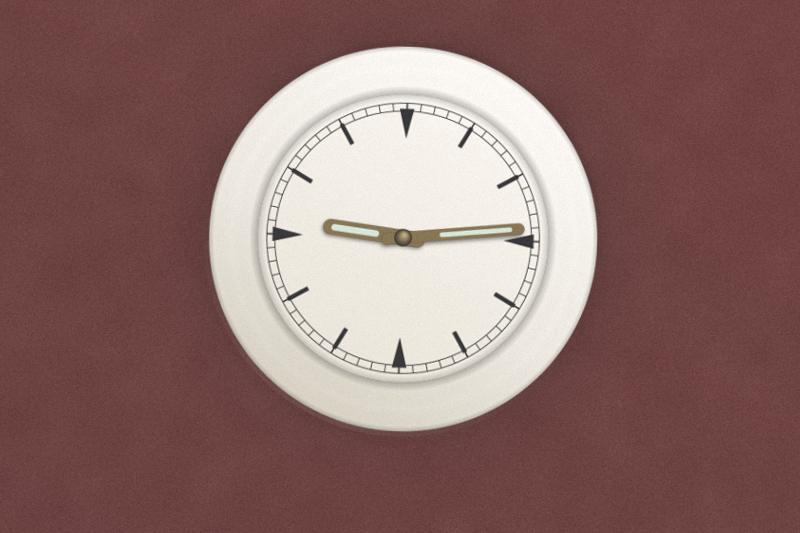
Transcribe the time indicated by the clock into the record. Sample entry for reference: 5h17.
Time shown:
9h14
